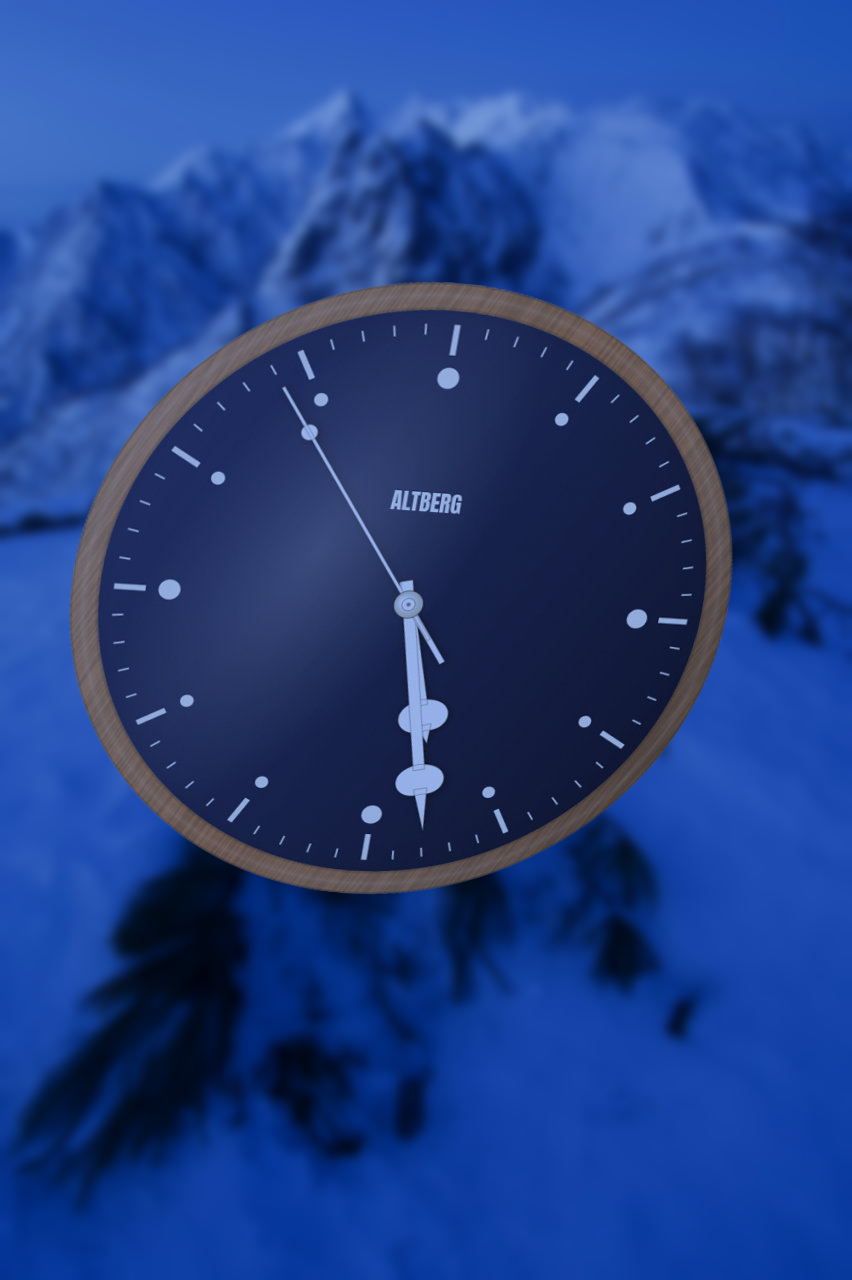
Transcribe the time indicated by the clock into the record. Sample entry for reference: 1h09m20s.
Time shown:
5h27m54s
